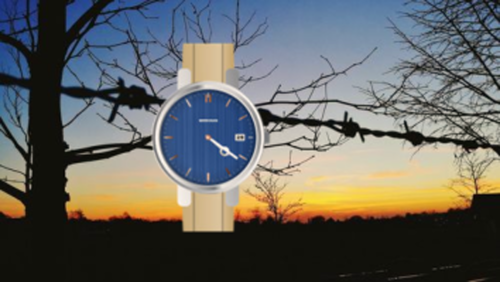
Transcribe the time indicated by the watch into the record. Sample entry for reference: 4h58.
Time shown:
4h21
